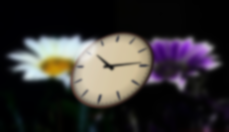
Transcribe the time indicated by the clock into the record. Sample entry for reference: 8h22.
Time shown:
10h14
